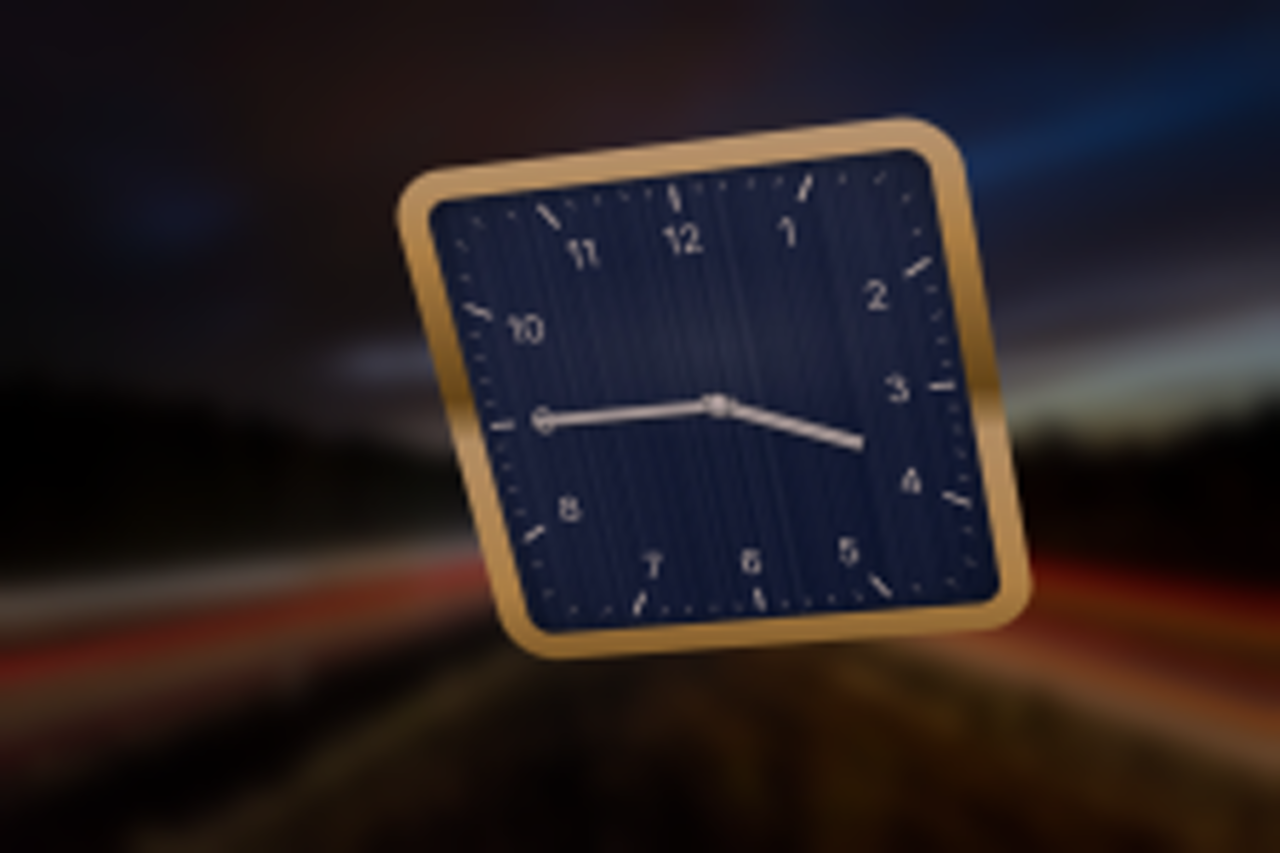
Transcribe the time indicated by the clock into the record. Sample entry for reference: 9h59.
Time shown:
3h45
